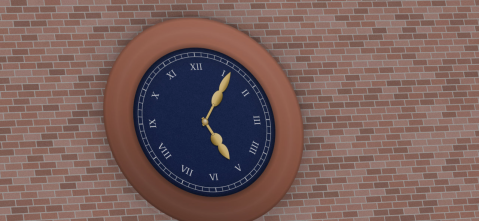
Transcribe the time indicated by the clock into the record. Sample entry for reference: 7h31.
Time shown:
5h06
